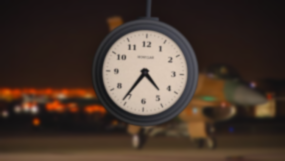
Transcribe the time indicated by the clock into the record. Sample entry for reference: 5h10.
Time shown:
4h36
